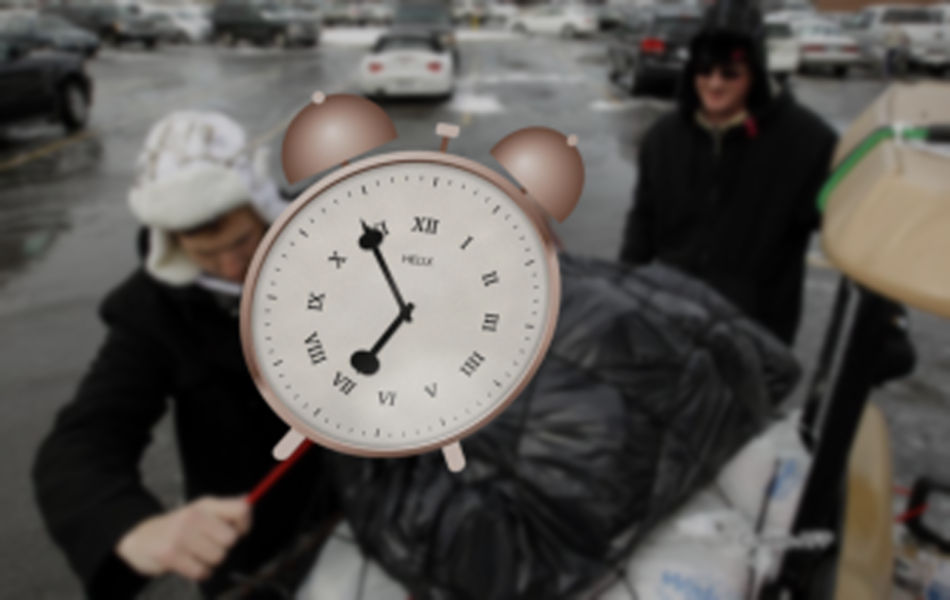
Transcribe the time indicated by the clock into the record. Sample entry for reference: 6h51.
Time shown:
6h54
